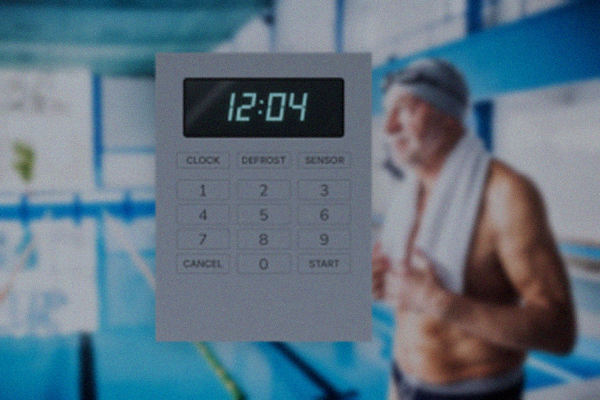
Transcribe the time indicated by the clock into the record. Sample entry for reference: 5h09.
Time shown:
12h04
